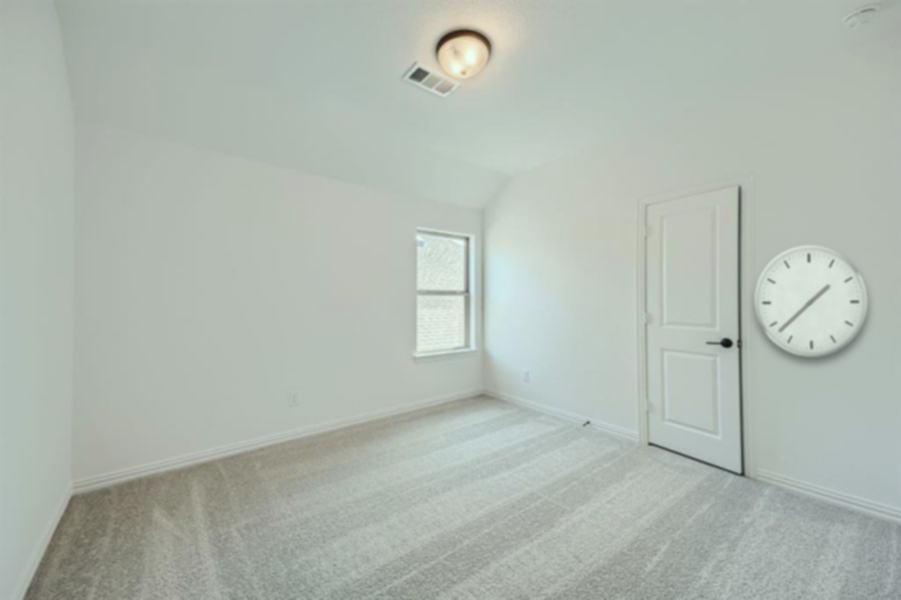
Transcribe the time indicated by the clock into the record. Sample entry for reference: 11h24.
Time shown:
1h38
